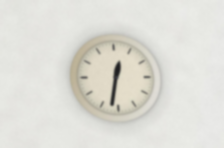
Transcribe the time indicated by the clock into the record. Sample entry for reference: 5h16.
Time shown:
12h32
